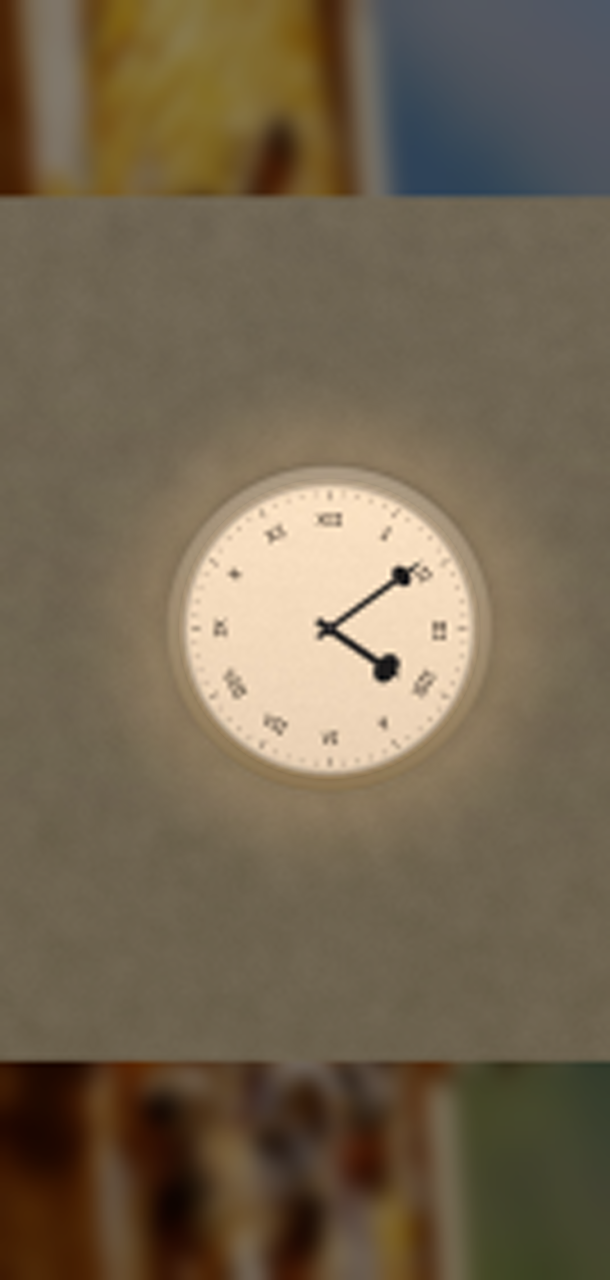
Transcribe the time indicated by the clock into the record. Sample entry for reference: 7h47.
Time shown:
4h09
